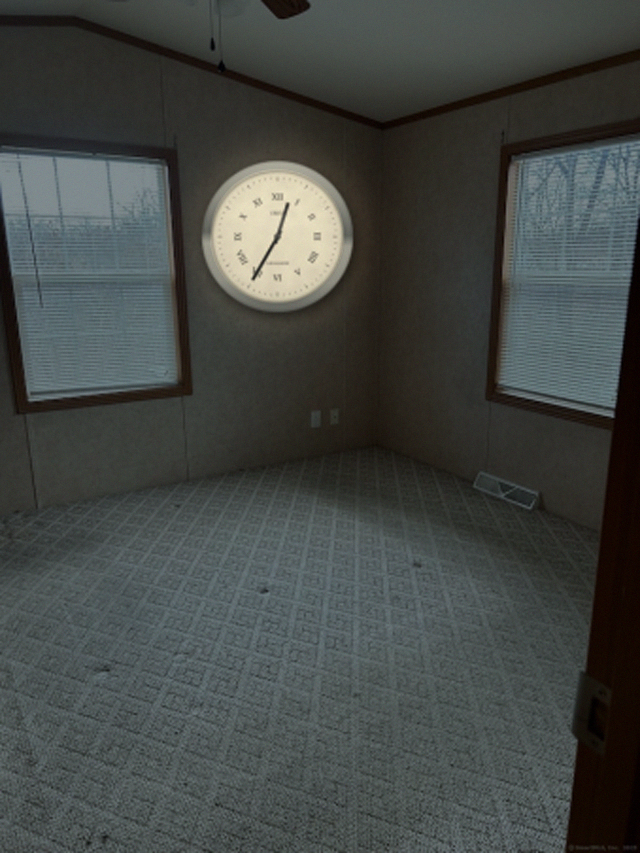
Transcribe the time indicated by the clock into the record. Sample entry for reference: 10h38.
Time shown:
12h35
